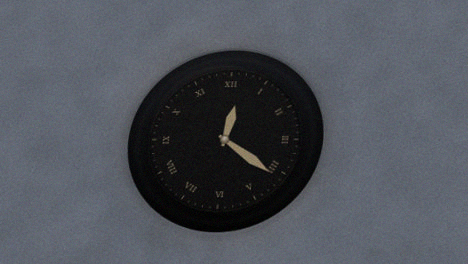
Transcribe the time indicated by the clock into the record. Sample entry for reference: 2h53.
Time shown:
12h21
